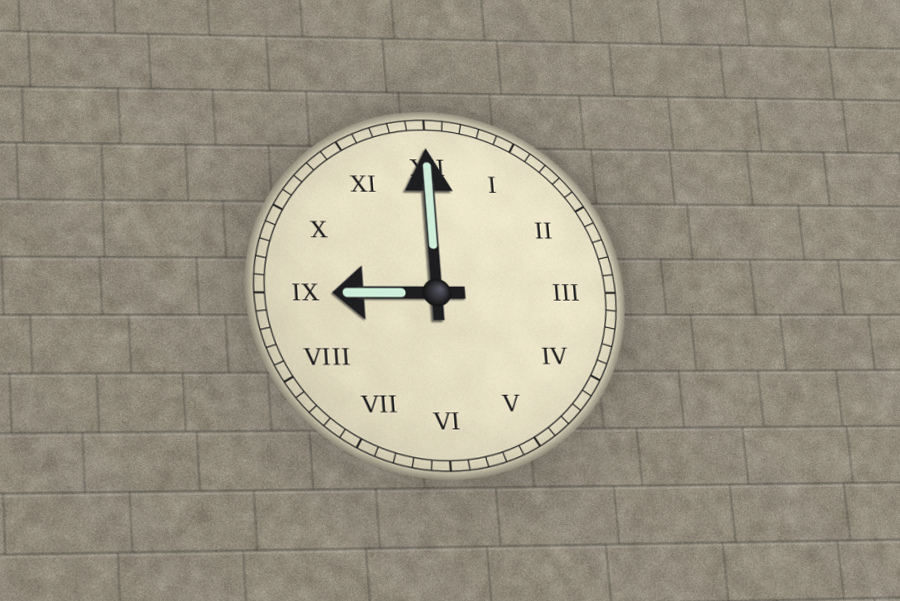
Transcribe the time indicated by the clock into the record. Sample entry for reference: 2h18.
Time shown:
9h00
